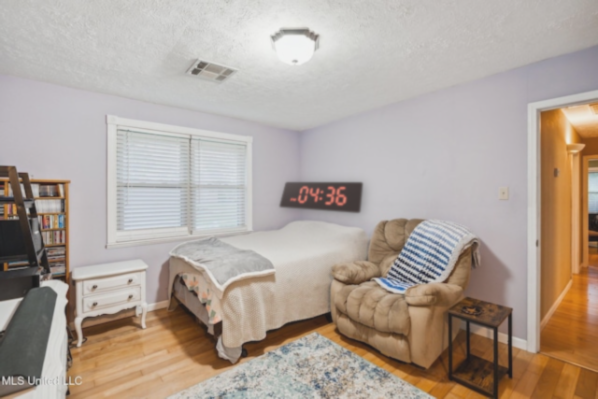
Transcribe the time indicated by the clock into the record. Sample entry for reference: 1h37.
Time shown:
4h36
